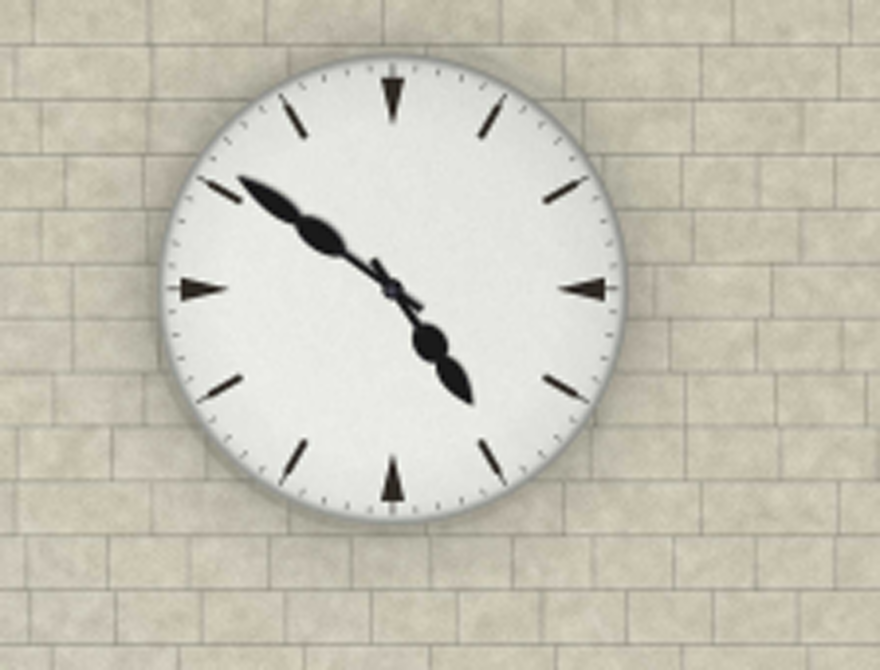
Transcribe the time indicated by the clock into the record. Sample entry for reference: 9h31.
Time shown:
4h51
